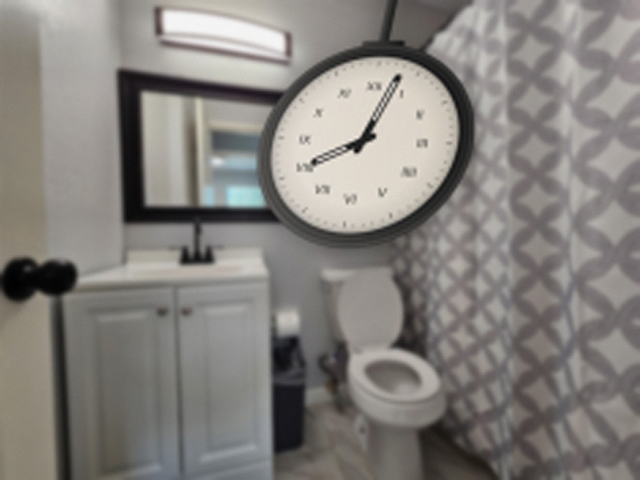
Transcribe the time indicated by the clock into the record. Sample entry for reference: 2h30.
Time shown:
8h03
